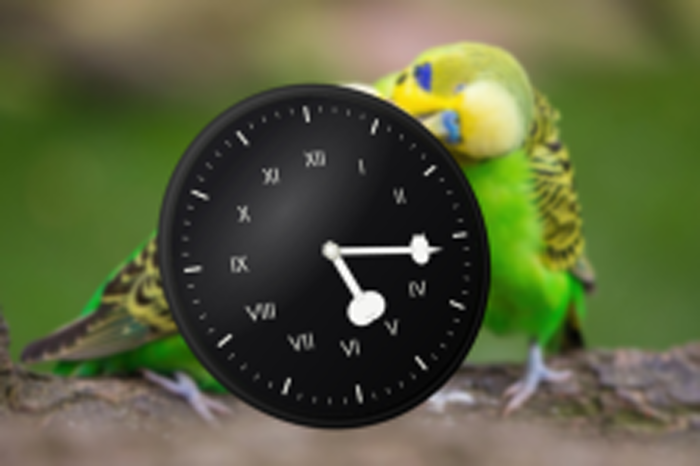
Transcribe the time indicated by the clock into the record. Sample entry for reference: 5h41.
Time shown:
5h16
